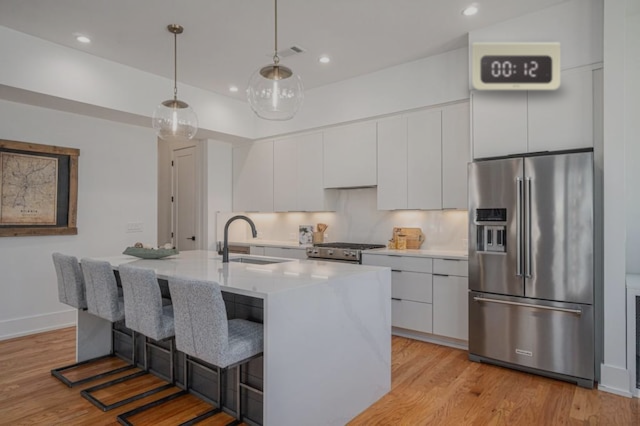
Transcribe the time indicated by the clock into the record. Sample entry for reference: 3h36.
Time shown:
0h12
